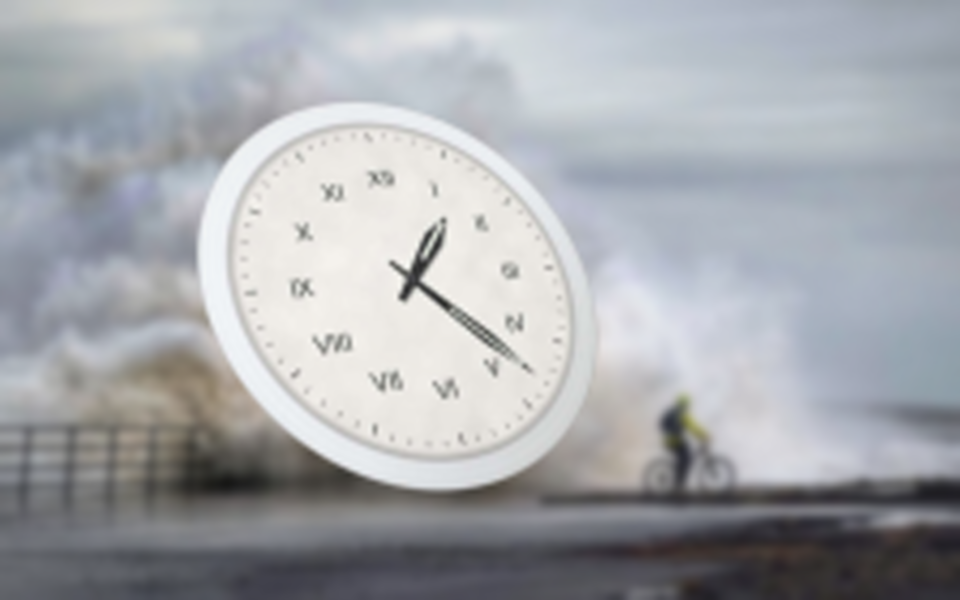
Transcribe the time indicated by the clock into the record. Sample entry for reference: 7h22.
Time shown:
1h23
